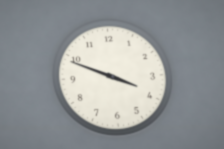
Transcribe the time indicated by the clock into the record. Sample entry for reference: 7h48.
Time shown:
3h49
